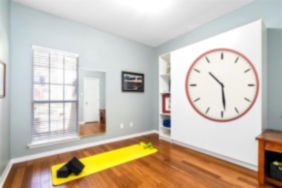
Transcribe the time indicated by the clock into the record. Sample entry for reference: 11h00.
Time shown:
10h29
